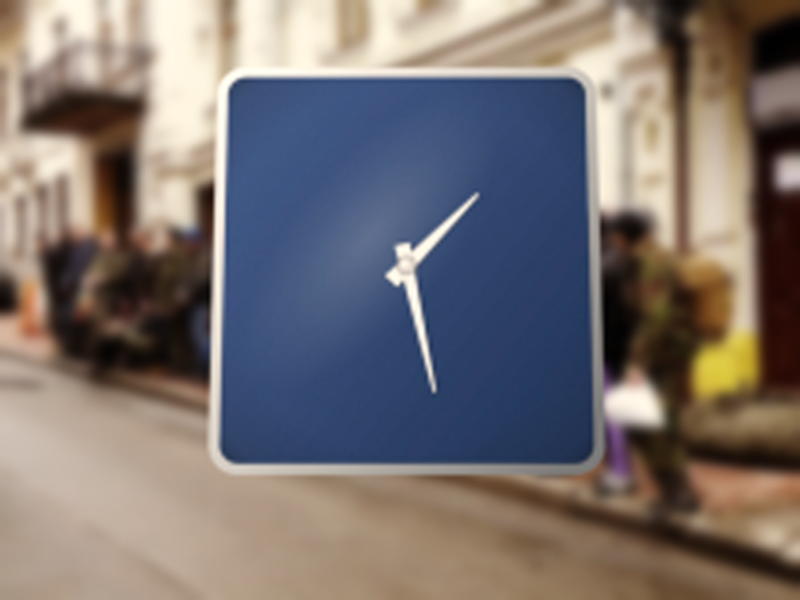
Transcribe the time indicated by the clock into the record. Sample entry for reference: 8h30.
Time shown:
1h28
